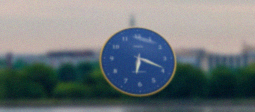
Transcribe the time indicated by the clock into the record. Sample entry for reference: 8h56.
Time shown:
6h19
